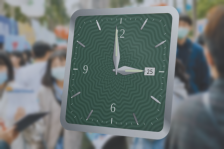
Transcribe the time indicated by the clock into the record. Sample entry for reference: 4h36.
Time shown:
2h59
